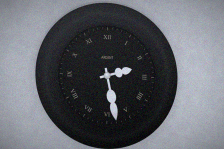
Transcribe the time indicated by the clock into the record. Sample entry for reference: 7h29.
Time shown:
2h28
